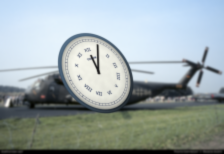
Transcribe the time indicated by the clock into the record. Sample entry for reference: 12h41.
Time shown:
12h05
